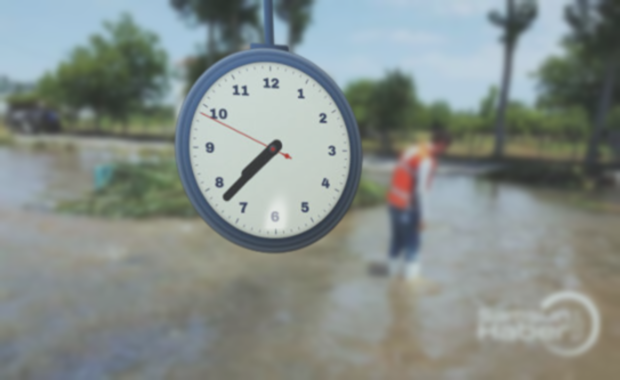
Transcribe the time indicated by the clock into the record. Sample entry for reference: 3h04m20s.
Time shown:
7h37m49s
